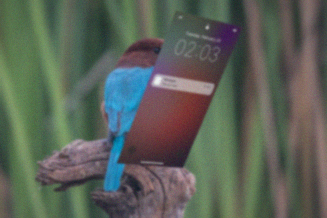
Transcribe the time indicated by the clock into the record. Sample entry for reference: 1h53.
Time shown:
2h03
